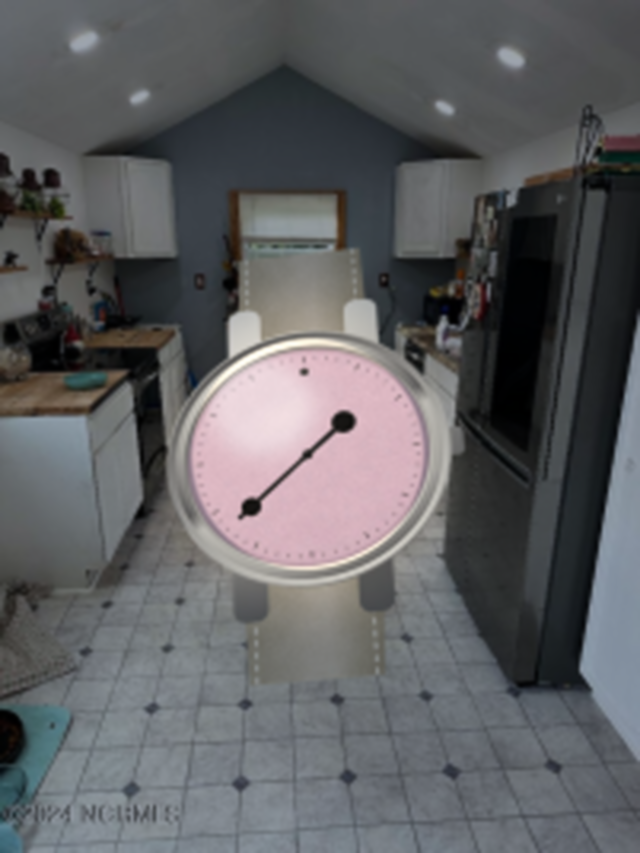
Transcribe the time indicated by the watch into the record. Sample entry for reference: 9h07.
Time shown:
1h38
